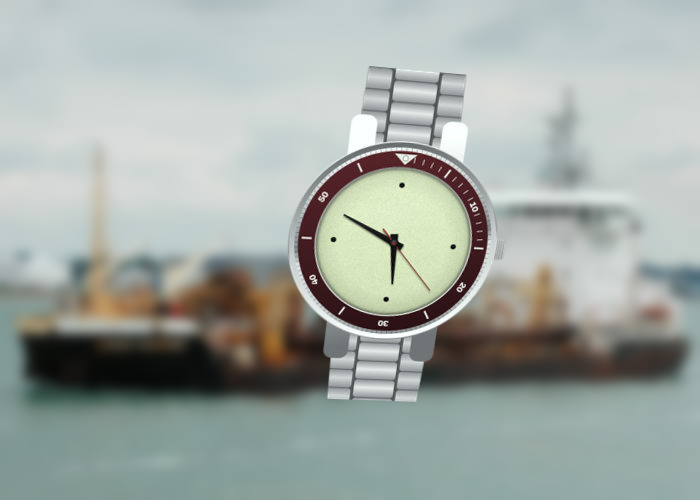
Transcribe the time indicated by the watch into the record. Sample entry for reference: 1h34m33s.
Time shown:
5h49m23s
